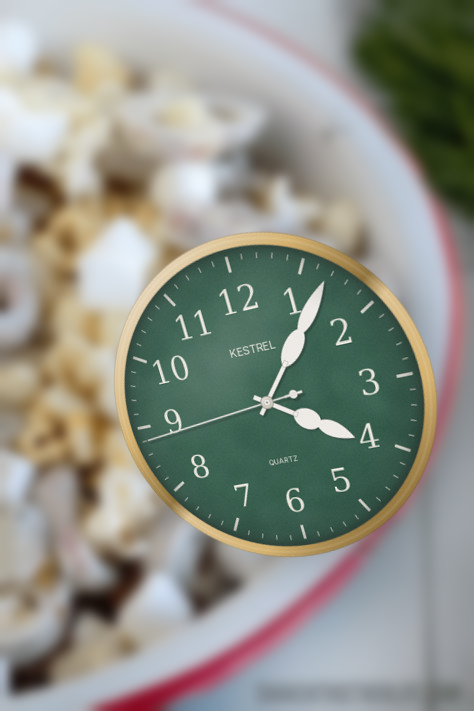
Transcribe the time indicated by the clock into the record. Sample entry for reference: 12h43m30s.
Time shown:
4h06m44s
